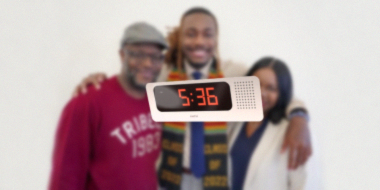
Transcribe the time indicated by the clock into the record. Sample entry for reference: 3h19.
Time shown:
5h36
